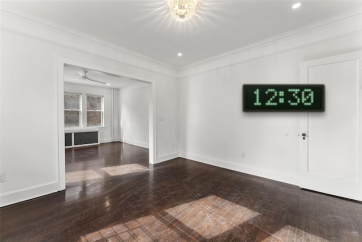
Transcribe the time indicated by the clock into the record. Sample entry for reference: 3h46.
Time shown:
12h30
